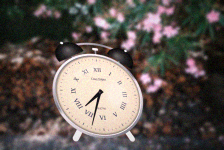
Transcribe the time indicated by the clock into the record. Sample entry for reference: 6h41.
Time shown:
7h33
